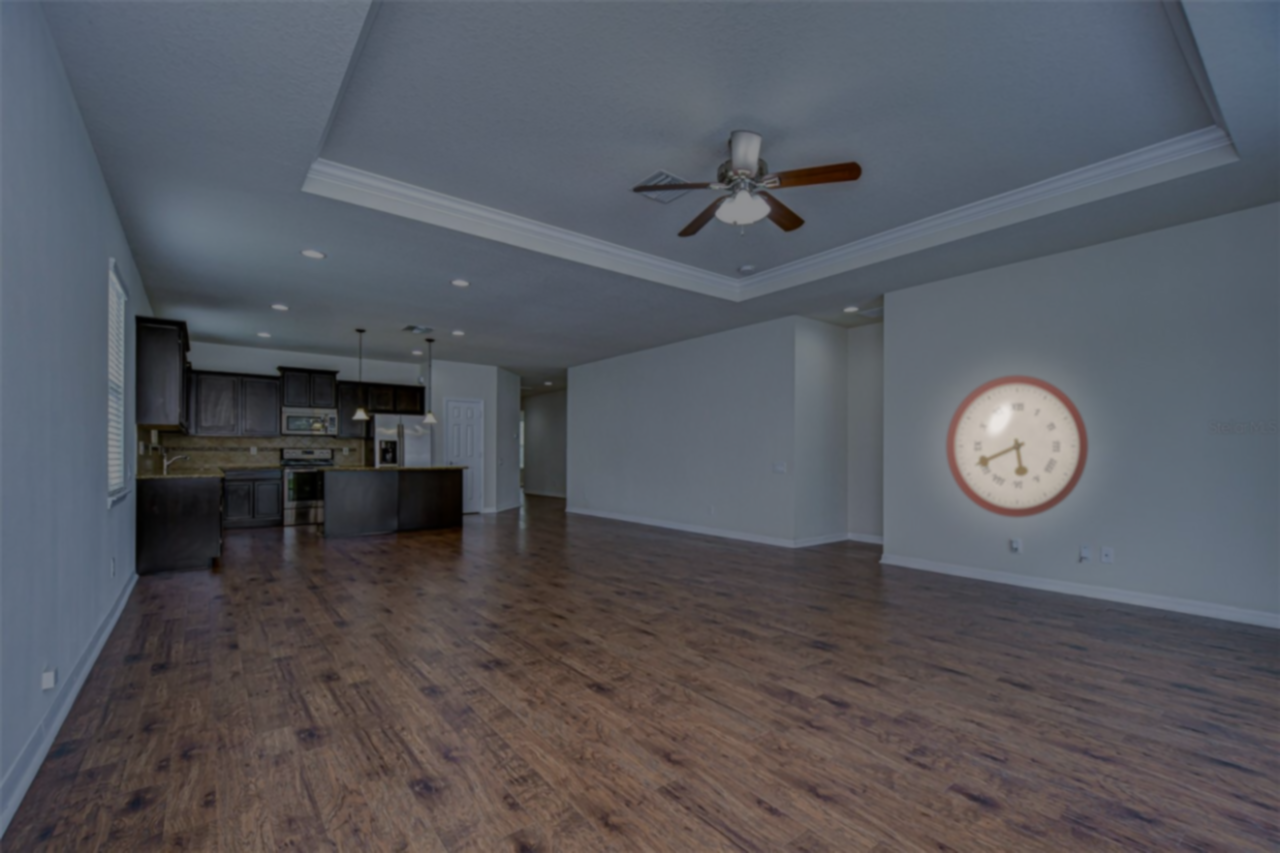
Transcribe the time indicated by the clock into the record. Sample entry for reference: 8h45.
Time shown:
5h41
